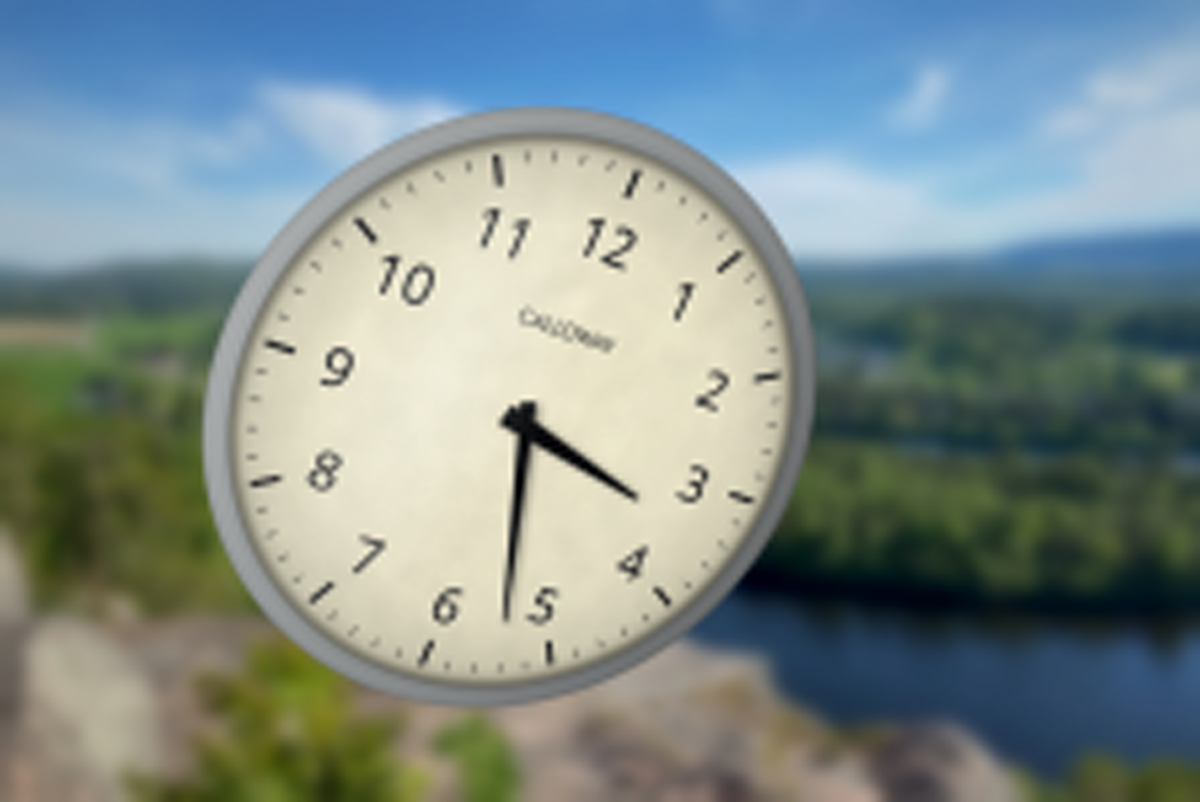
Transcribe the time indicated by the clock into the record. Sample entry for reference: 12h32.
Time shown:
3h27
